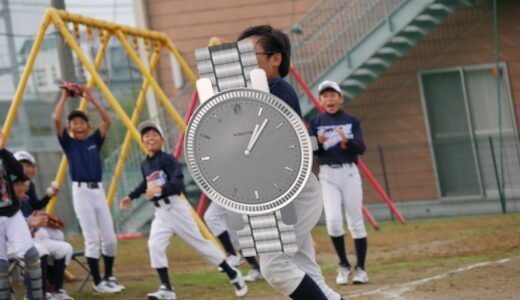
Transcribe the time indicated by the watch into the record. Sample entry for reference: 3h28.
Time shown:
1h07
